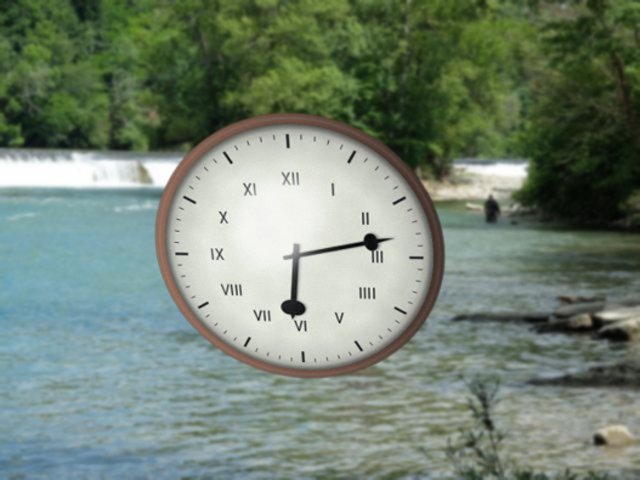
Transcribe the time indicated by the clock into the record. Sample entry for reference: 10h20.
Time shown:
6h13
